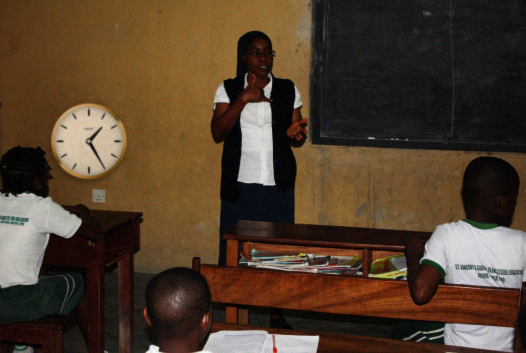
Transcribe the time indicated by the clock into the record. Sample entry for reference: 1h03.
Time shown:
1h25
